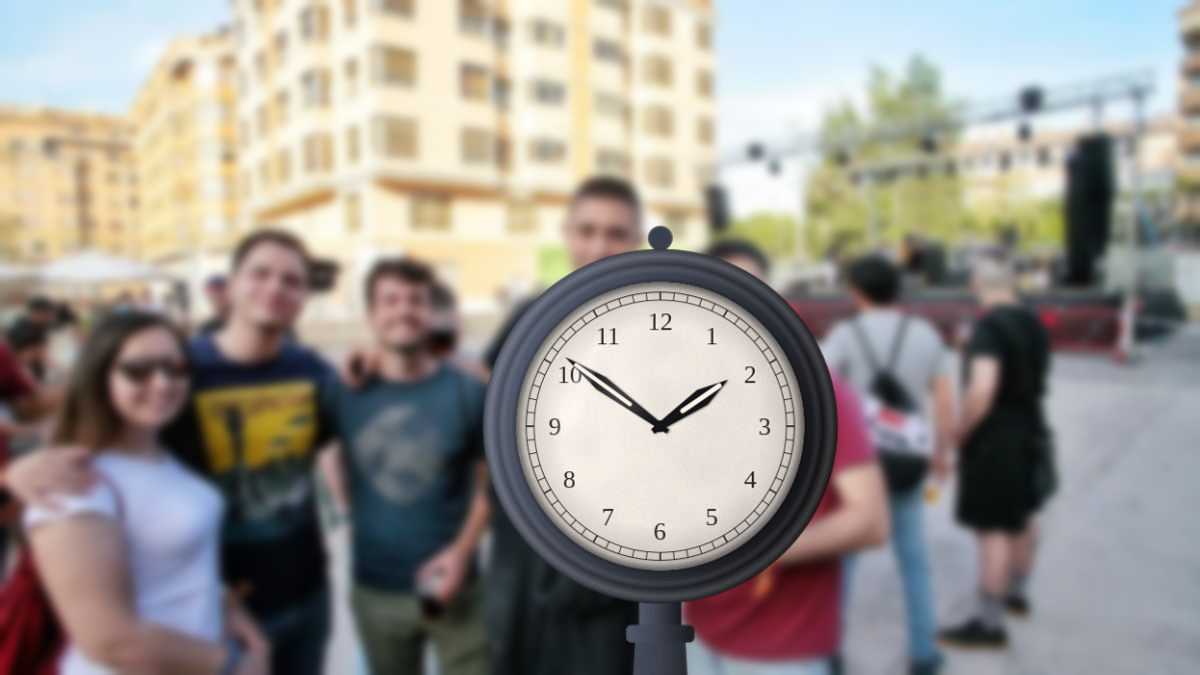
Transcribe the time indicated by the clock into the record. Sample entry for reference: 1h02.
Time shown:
1h51
